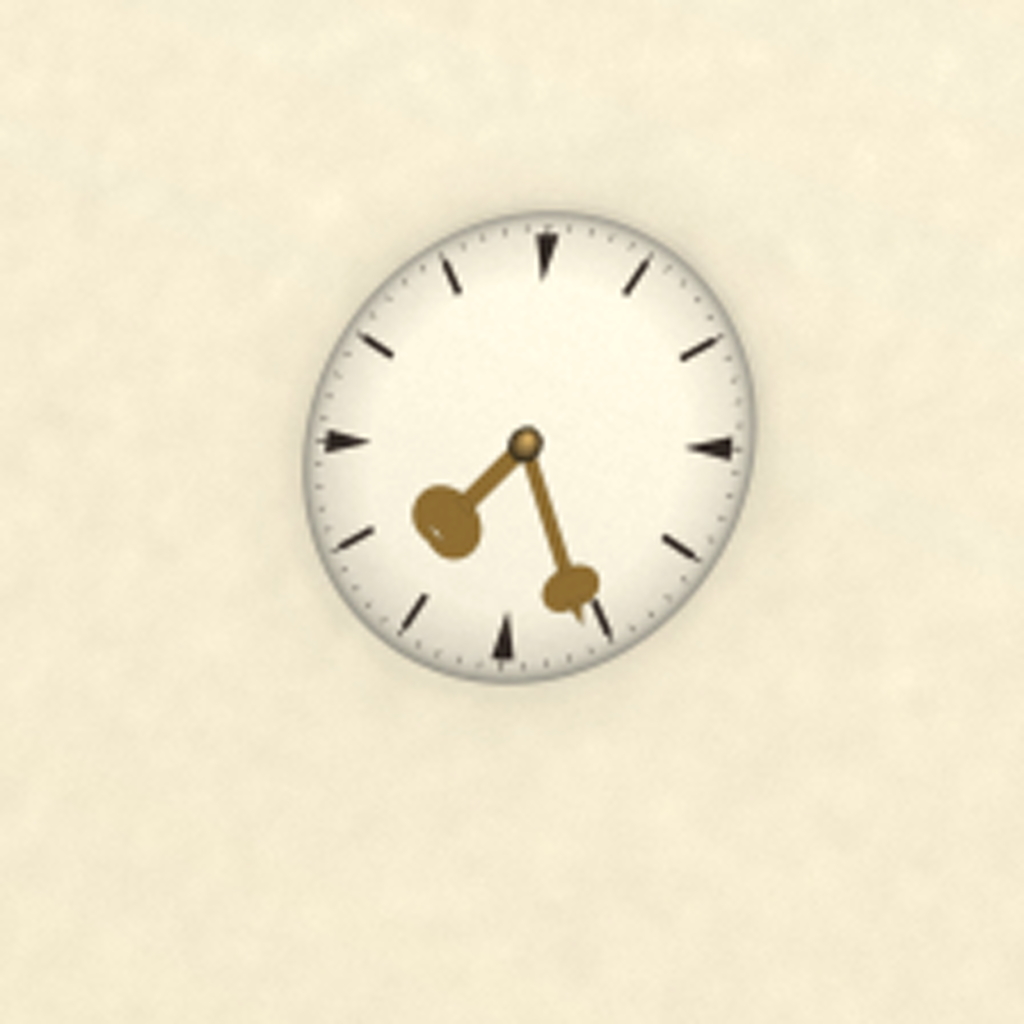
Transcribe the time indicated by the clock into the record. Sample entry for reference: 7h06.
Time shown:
7h26
